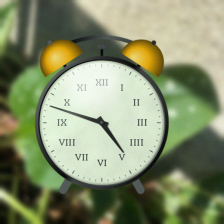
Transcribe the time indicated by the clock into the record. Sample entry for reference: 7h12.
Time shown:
4h48
